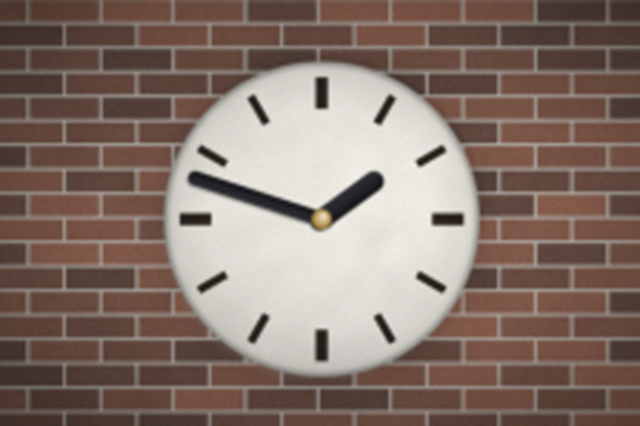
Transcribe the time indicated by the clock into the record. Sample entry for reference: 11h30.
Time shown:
1h48
